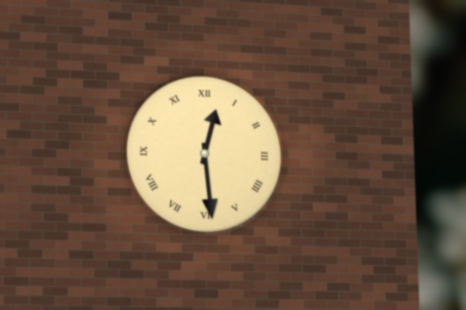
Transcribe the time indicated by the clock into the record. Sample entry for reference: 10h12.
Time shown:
12h29
